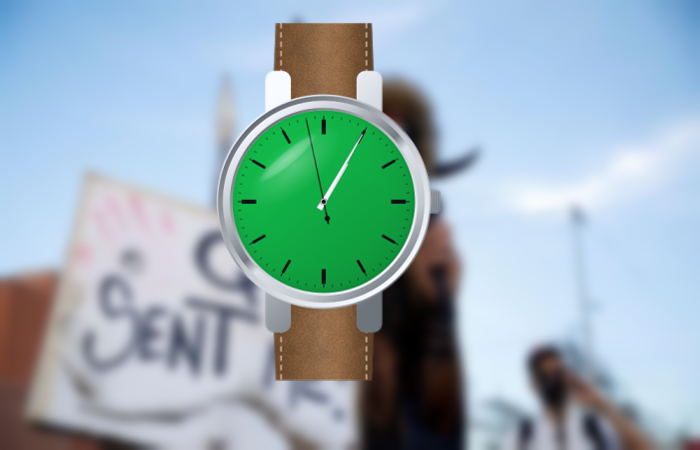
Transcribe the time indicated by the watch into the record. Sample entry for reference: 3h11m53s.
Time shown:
1h04m58s
